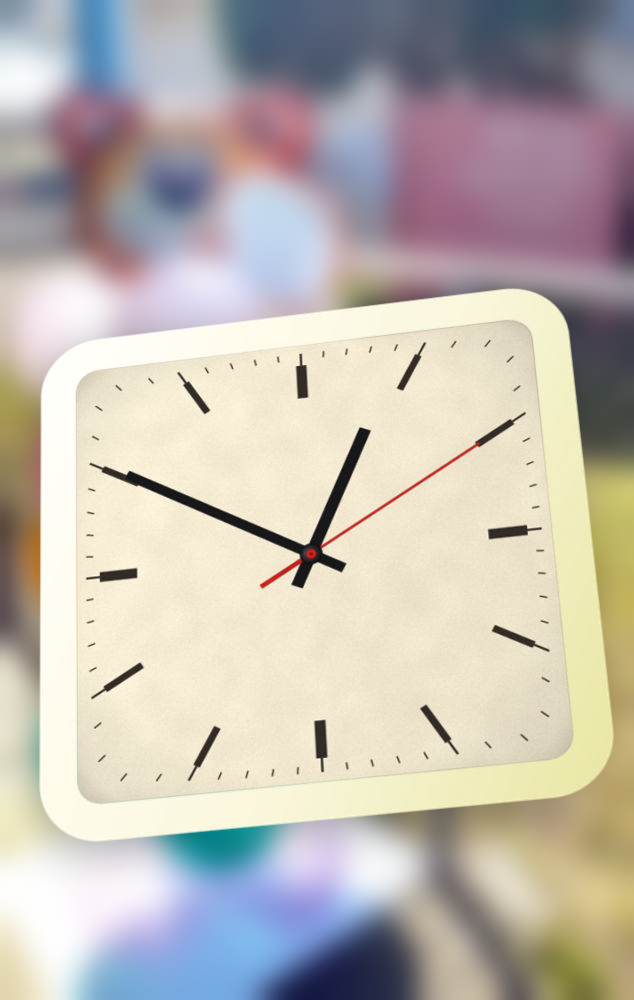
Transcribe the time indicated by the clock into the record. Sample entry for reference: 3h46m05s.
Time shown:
12h50m10s
